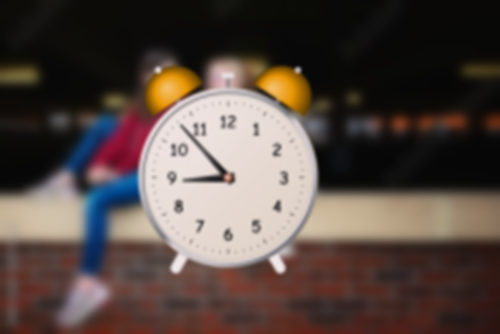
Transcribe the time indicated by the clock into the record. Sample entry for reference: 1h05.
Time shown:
8h53
